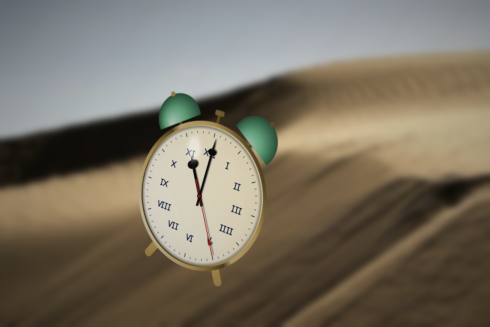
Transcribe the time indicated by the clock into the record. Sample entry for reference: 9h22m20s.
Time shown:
11h00m25s
